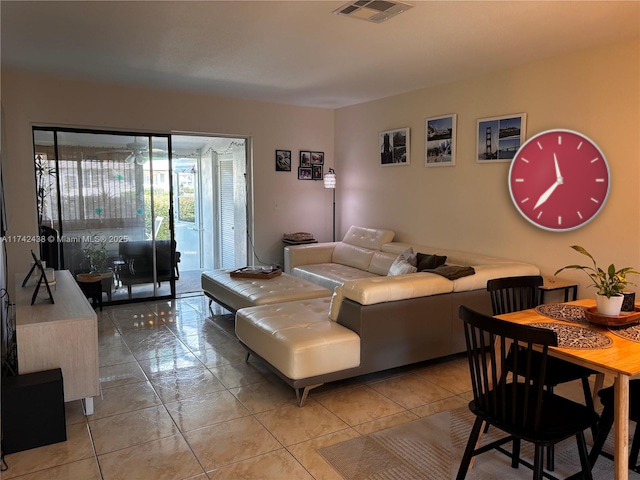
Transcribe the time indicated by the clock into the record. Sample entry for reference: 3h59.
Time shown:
11h37
